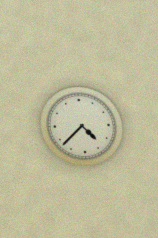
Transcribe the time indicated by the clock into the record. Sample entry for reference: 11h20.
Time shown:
4h38
